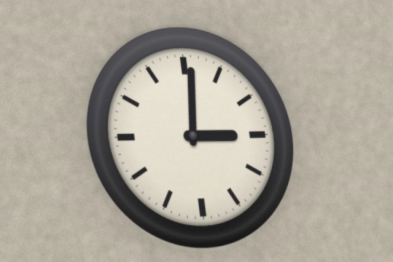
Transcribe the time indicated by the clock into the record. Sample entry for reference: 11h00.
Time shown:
3h01
